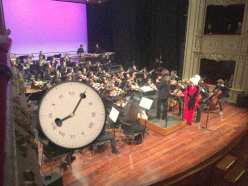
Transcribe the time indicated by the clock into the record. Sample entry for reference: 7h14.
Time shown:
8h05
